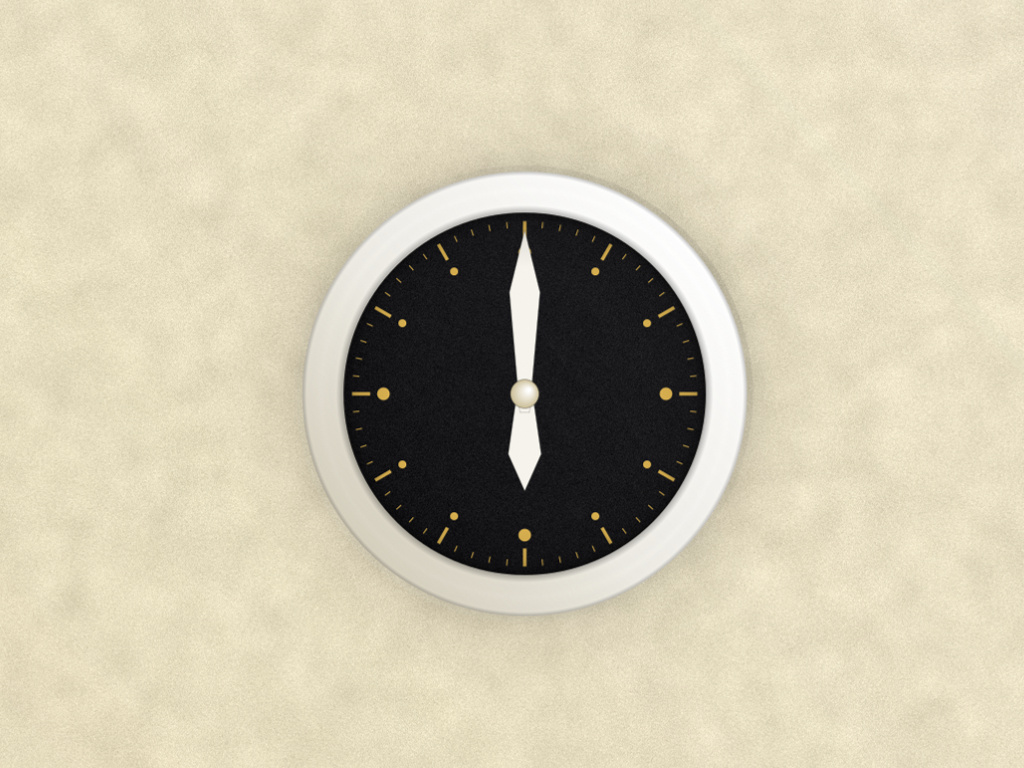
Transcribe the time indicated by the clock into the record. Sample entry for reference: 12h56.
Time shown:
6h00
